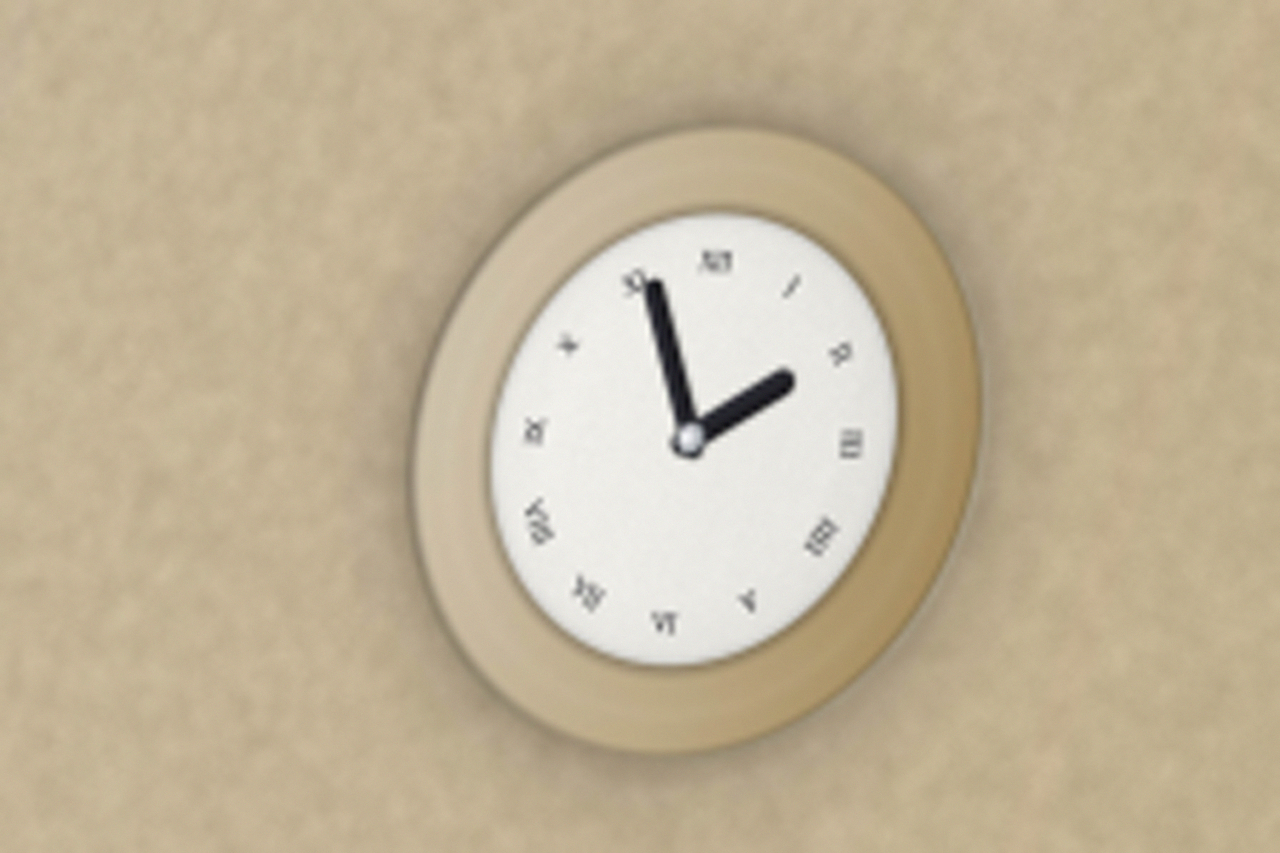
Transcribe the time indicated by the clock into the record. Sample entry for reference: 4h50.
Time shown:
1h56
